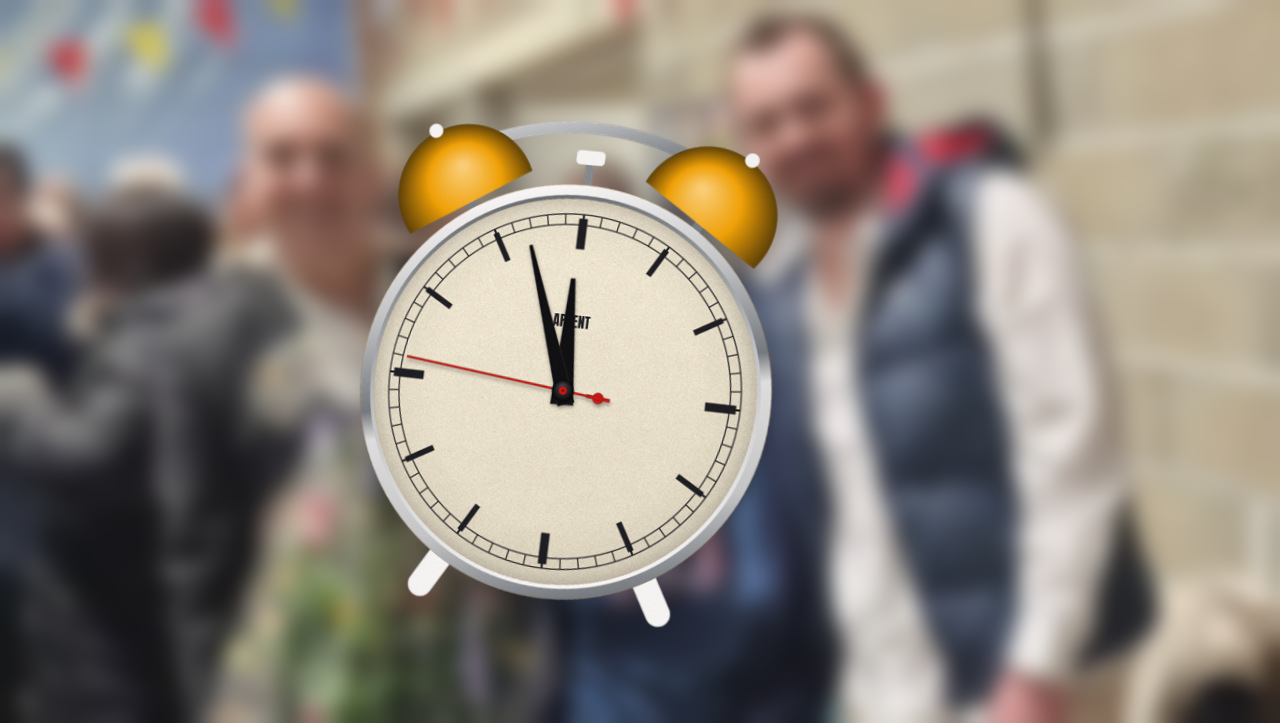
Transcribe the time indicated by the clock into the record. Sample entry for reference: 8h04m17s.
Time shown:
11h56m46s
